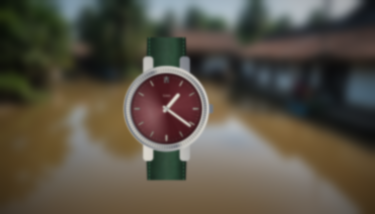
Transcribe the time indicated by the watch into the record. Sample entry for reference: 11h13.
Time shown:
1h21
